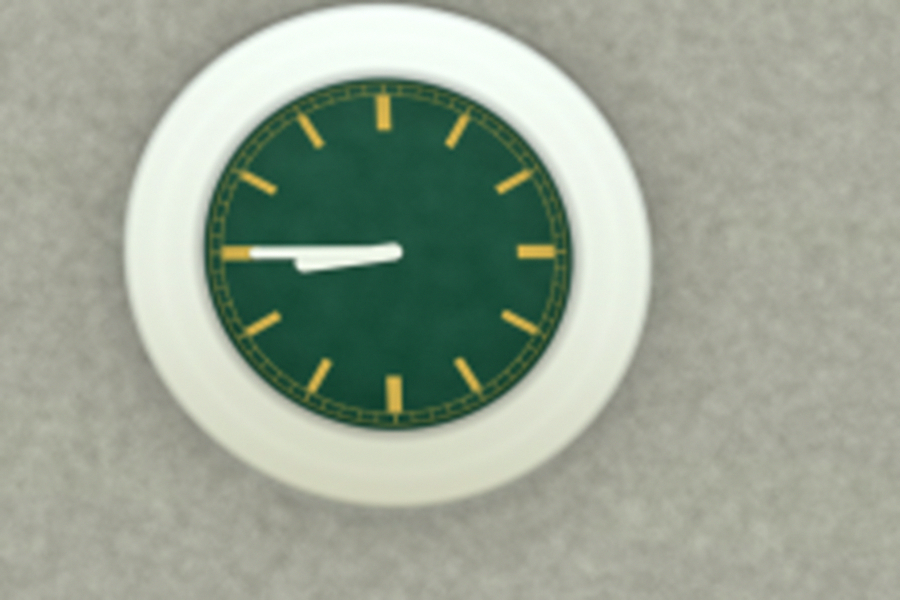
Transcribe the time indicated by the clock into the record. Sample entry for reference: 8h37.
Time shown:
8h45
